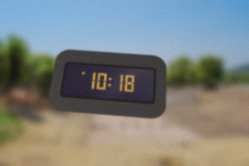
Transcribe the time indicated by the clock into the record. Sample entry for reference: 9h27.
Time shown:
10h18
